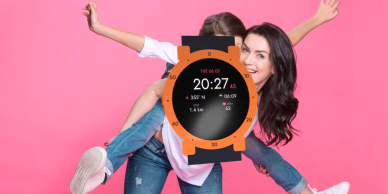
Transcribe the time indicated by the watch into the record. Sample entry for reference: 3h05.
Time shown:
20h27
